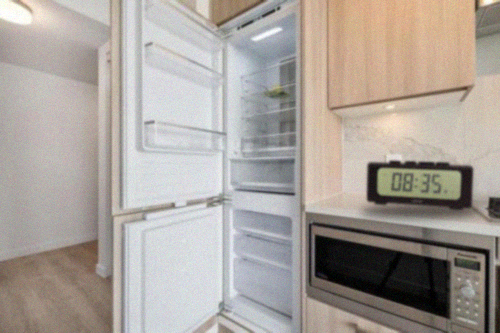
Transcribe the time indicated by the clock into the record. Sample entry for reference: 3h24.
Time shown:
8h35
